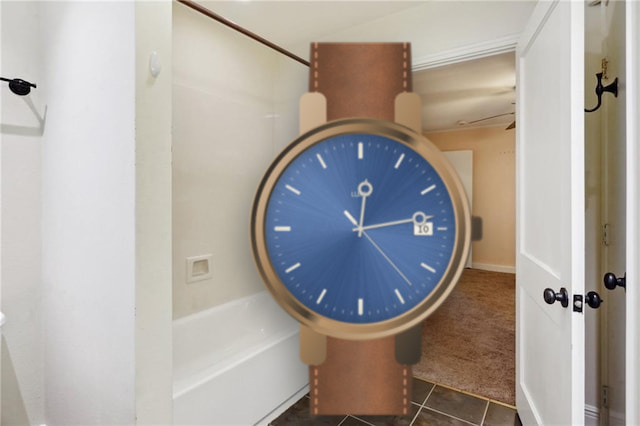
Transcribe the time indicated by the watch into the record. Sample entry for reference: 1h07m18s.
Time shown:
12h13m23s
